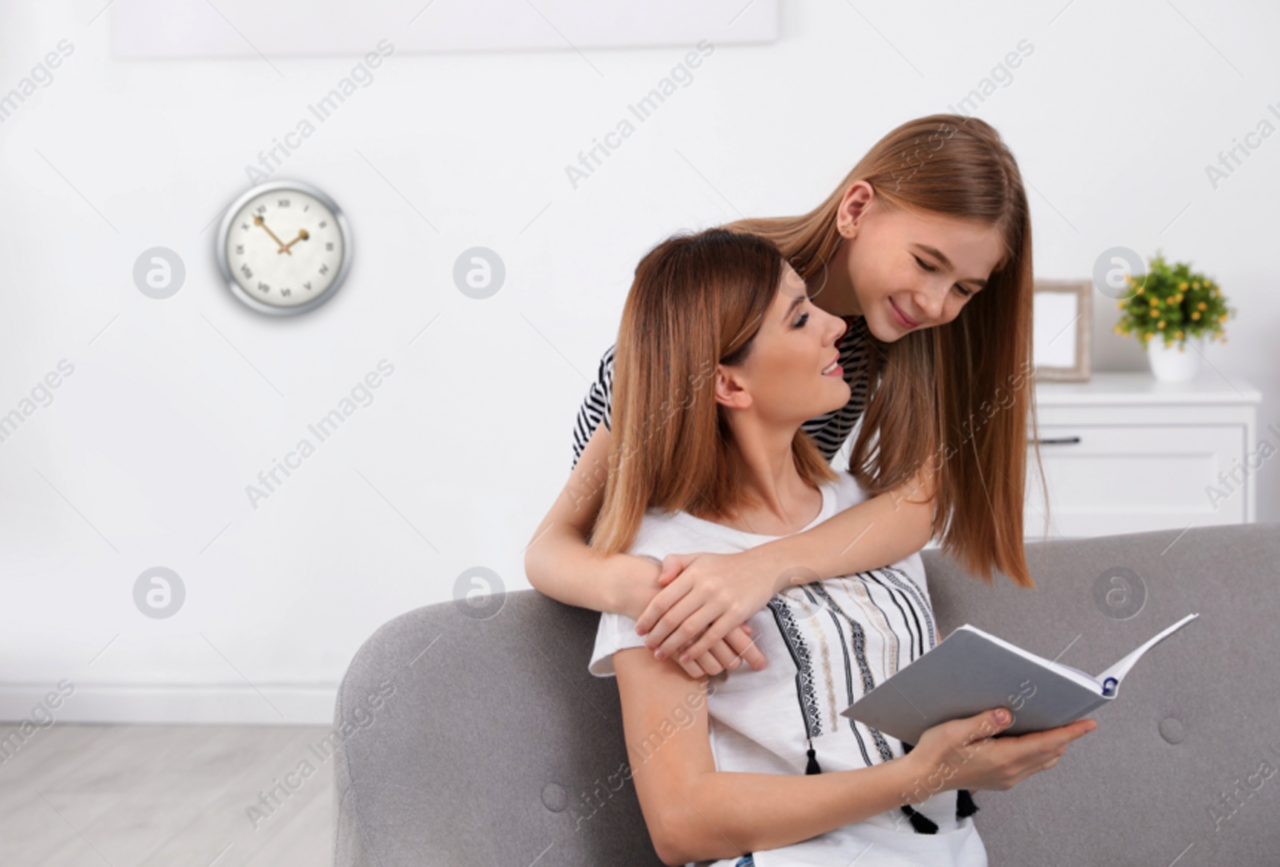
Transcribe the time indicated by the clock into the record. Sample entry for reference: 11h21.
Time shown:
1h53
